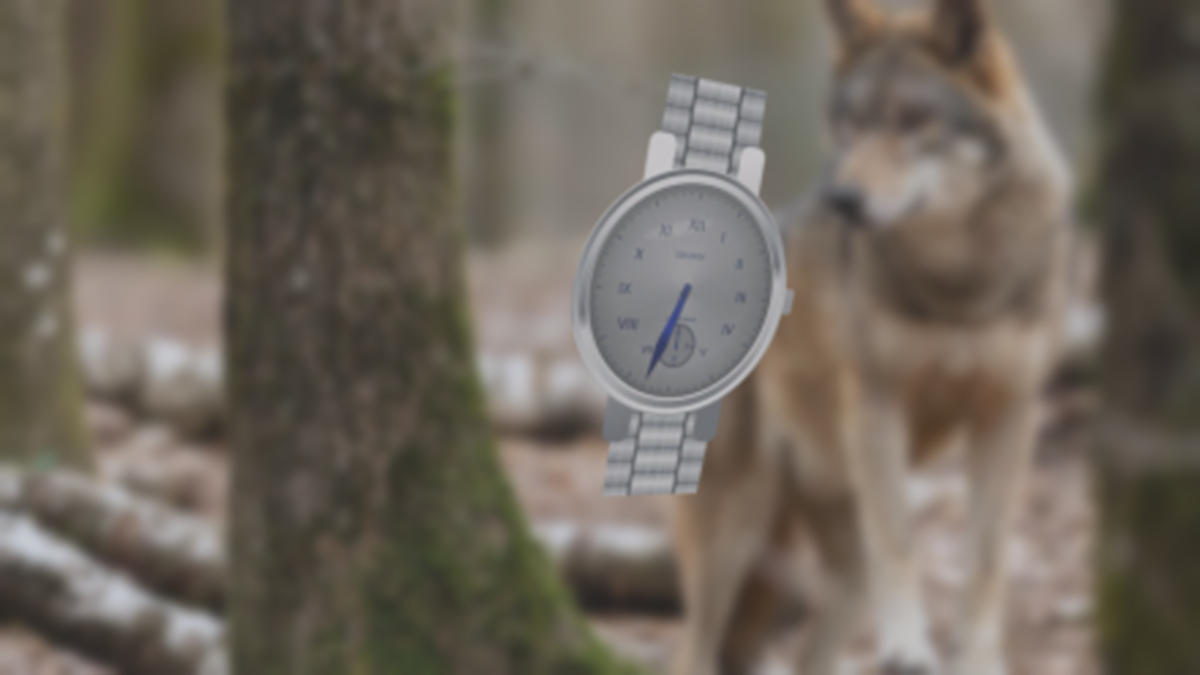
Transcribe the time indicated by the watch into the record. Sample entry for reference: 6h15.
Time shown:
6h33
